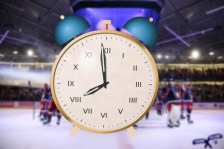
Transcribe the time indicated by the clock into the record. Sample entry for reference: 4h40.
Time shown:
7h59
